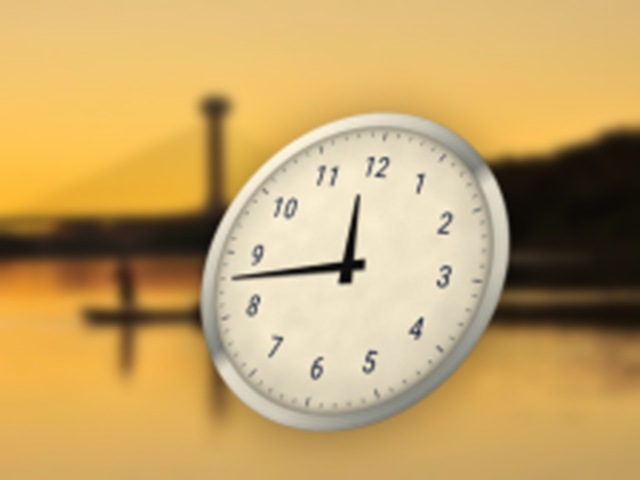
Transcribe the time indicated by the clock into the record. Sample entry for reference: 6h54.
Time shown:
11h43
